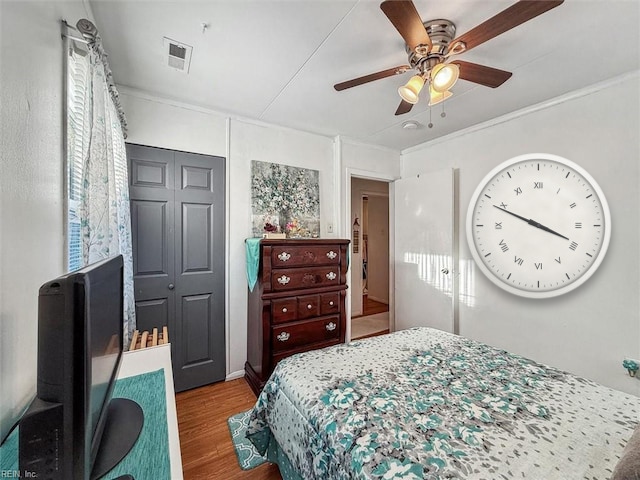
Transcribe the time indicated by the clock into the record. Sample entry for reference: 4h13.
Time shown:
3h49
